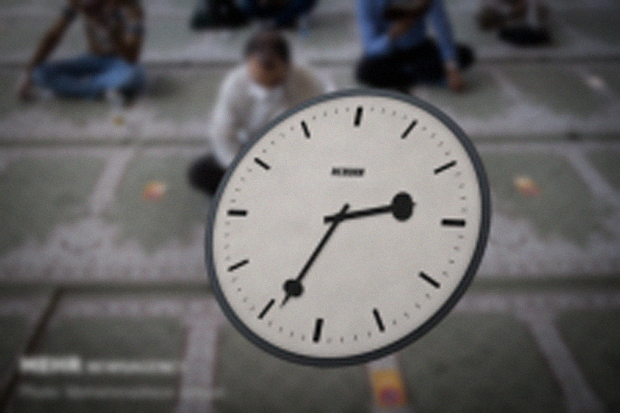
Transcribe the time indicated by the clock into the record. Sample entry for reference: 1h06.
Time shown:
2h34
